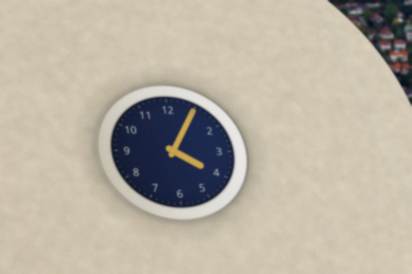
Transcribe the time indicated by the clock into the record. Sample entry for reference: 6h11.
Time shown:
4h05
